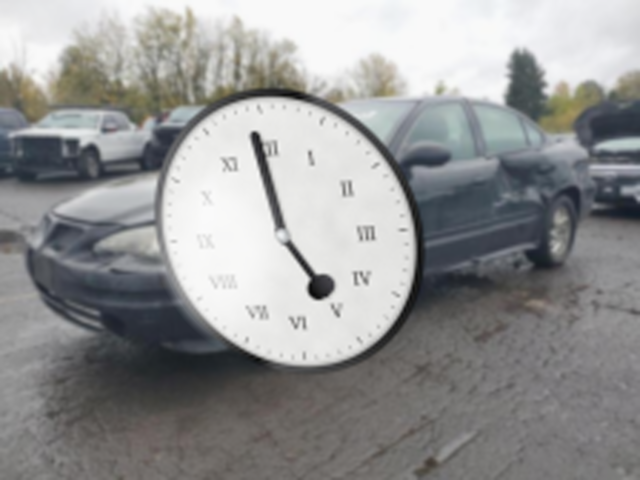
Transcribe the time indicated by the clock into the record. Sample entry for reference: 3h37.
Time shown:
4h59
